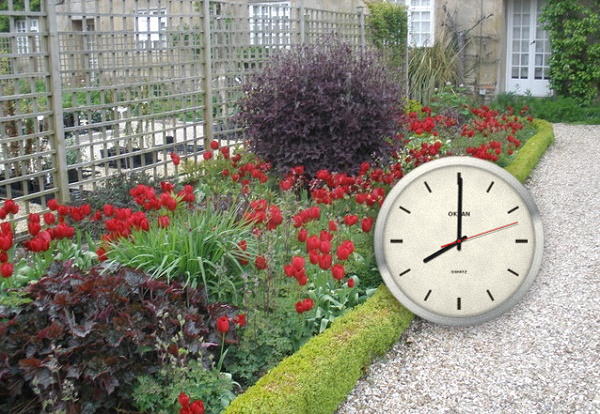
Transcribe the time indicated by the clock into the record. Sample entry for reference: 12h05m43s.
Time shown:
8h00m12s
